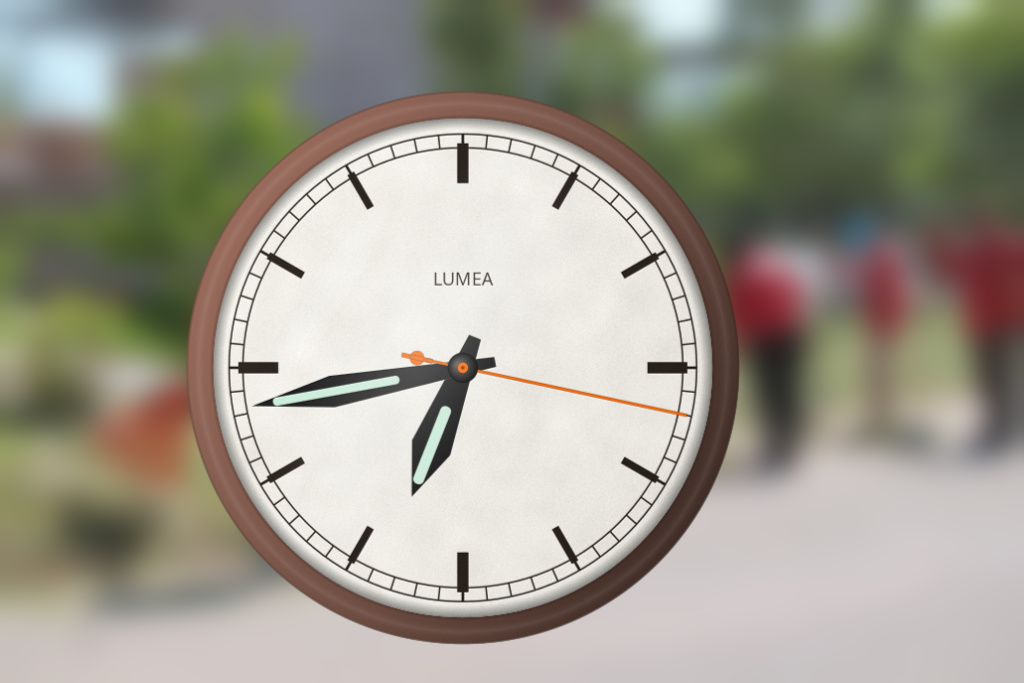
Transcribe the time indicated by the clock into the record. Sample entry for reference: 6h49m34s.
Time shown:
6h43m17s
